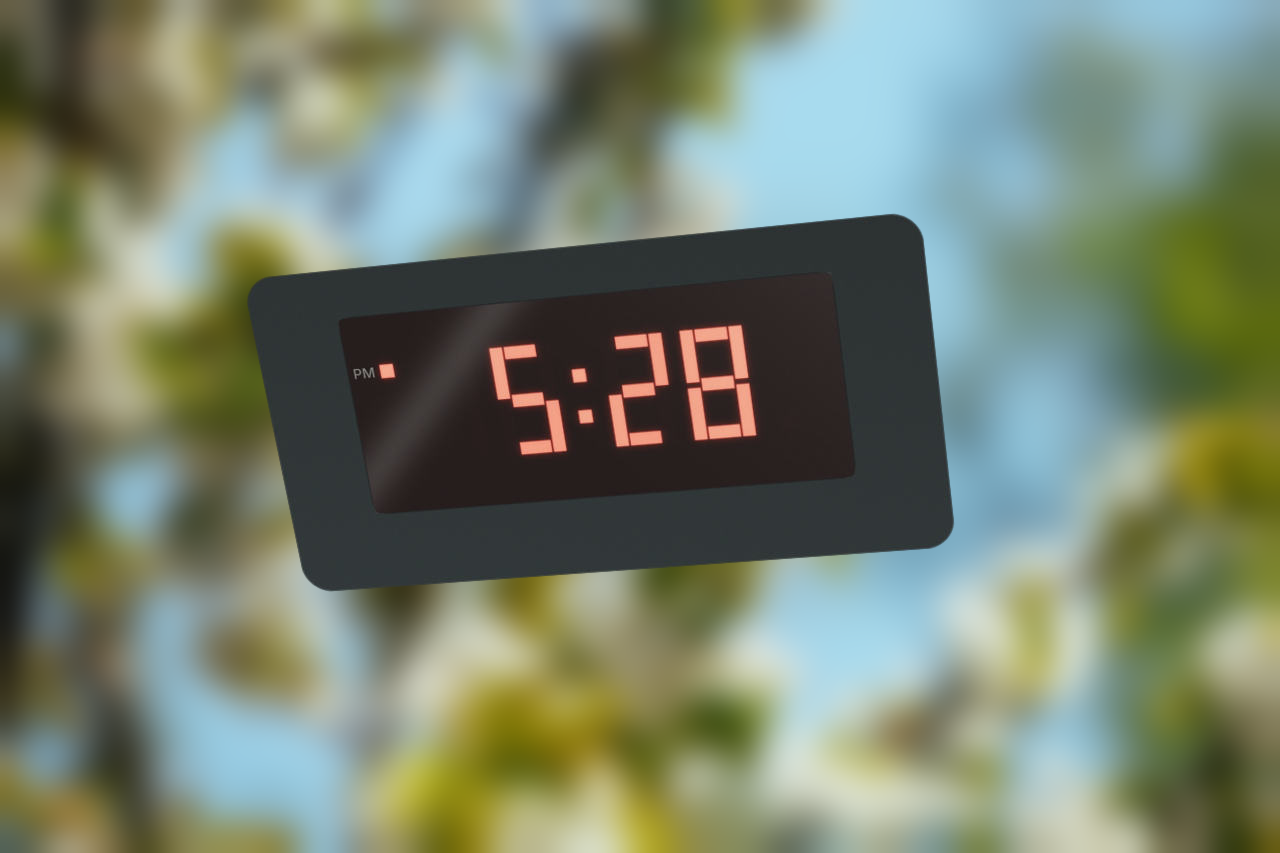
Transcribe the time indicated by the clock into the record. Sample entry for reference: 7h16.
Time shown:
5h28
